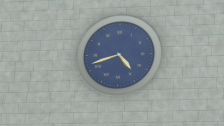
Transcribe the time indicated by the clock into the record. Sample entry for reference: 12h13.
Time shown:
4h42
